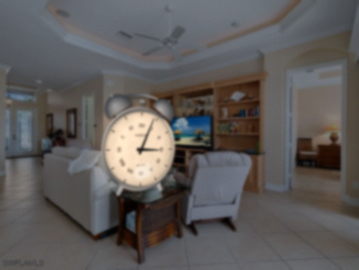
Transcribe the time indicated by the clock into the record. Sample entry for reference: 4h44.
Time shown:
3h04
